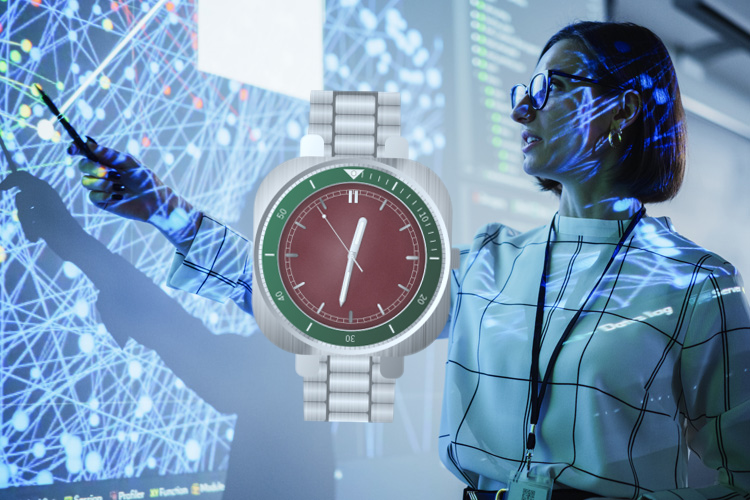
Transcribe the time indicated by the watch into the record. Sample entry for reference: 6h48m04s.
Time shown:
12h31m54s
